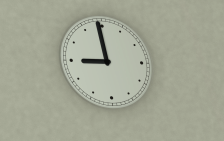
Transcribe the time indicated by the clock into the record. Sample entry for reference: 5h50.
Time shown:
8h59
